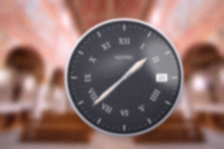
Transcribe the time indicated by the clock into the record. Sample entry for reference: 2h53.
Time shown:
1h38
